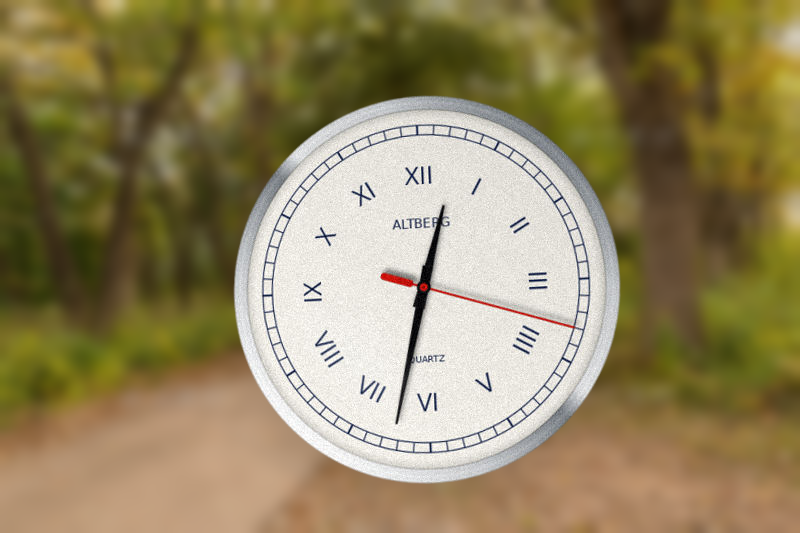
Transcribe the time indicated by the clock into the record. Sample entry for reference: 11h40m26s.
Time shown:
12h32m18s
